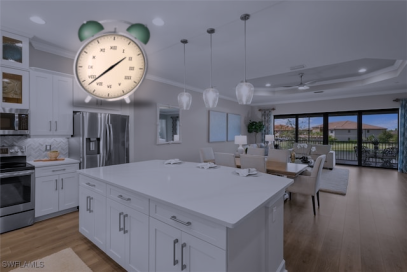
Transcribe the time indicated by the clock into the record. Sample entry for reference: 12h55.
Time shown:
1h38
